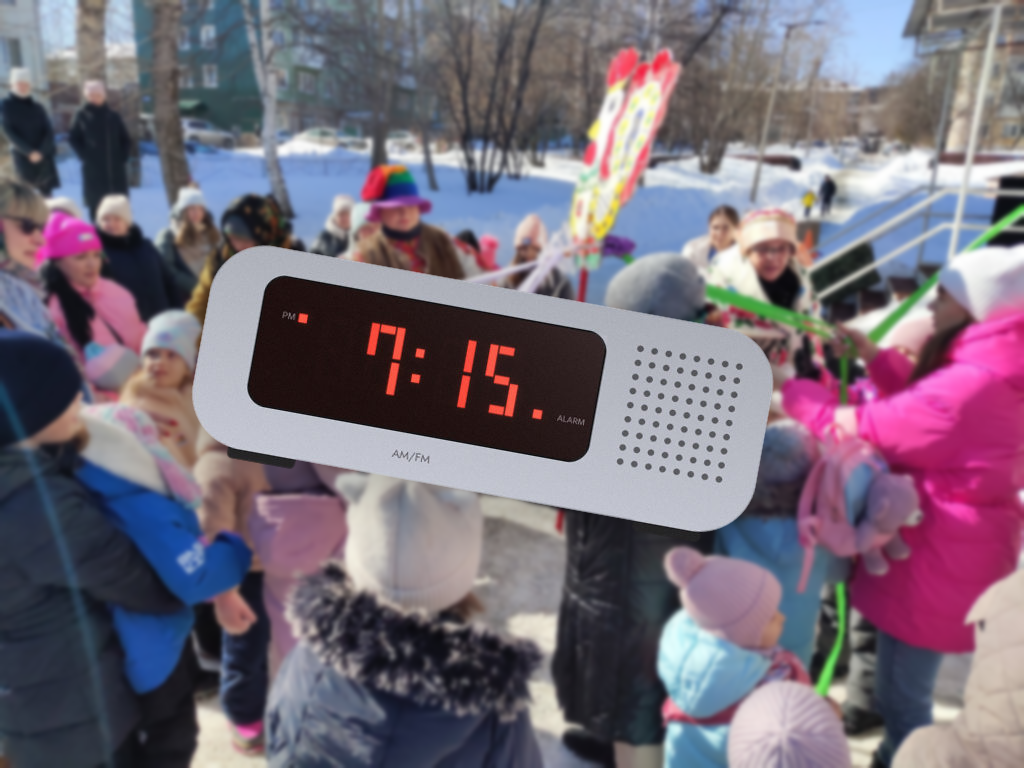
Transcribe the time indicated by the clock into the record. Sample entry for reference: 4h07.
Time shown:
7h15
